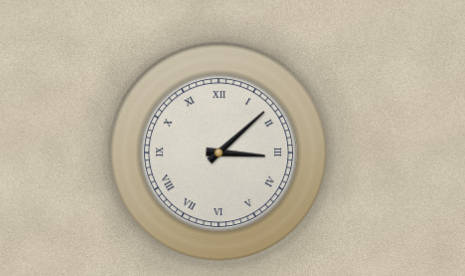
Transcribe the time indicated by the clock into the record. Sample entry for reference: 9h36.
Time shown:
3h08
